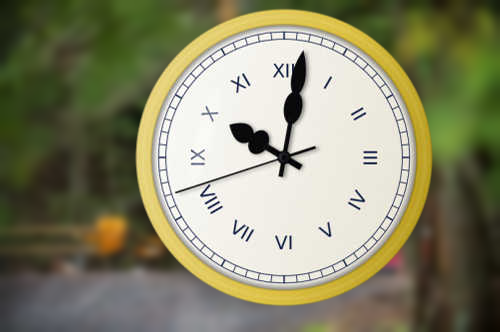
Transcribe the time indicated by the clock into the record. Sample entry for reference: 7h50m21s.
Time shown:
10h01m42s
